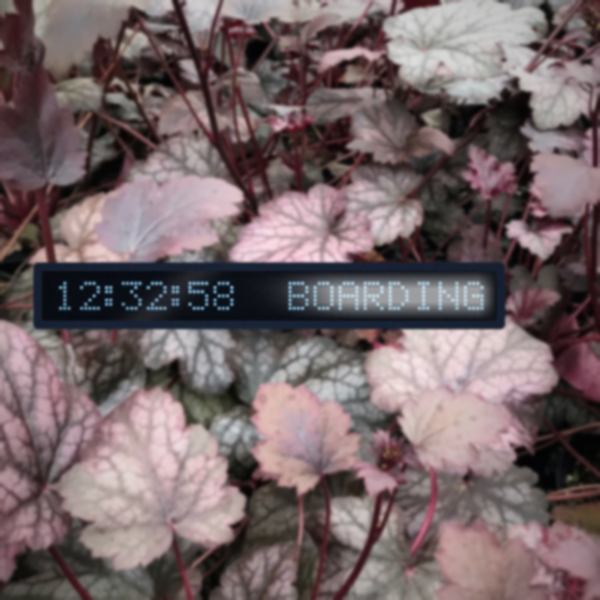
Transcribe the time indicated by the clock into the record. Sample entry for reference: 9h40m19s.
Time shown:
12h32m58s
